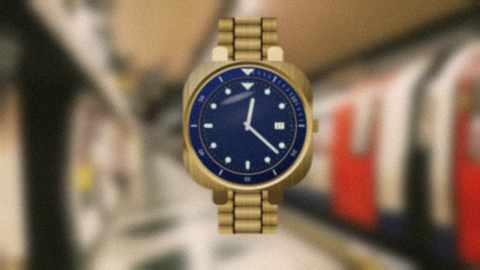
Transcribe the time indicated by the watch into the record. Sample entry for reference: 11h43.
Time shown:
12h22
